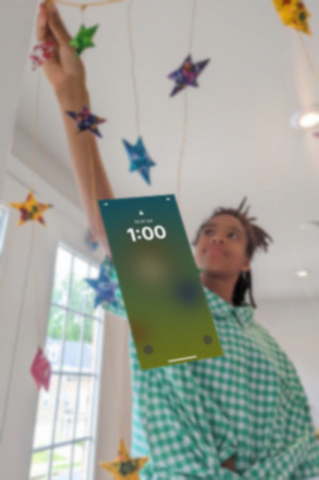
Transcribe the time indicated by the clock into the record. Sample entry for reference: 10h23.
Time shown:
1h00
